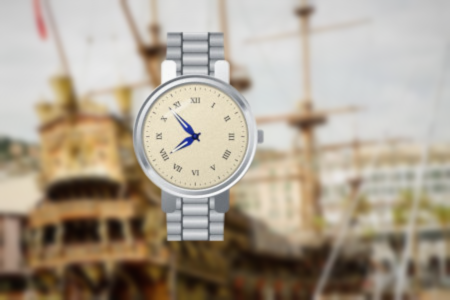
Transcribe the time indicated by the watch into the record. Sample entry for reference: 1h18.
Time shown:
7h53
